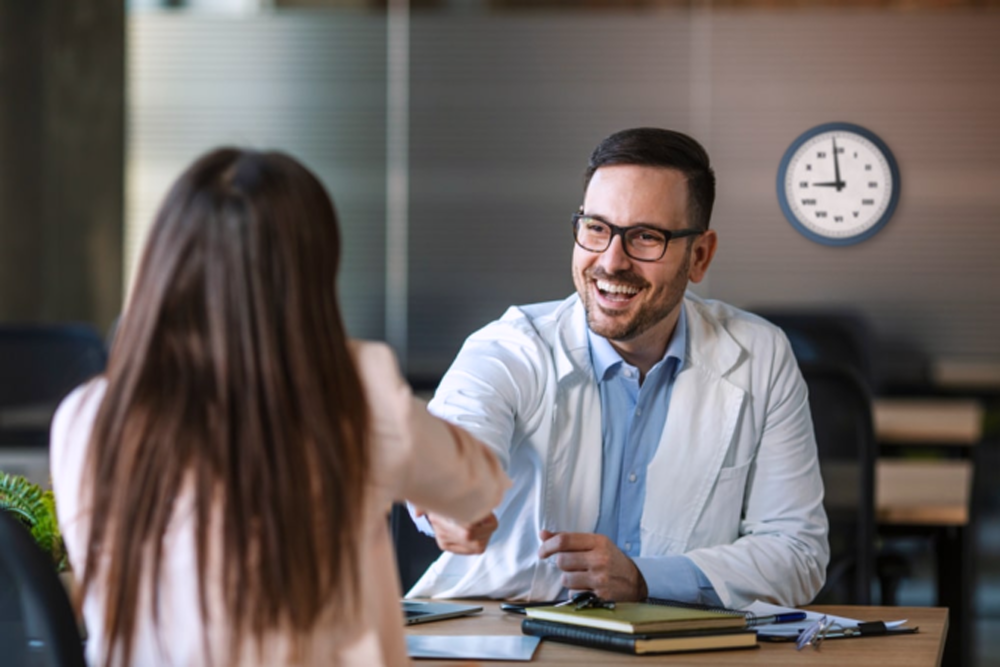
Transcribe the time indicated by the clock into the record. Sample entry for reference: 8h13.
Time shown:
8h59
